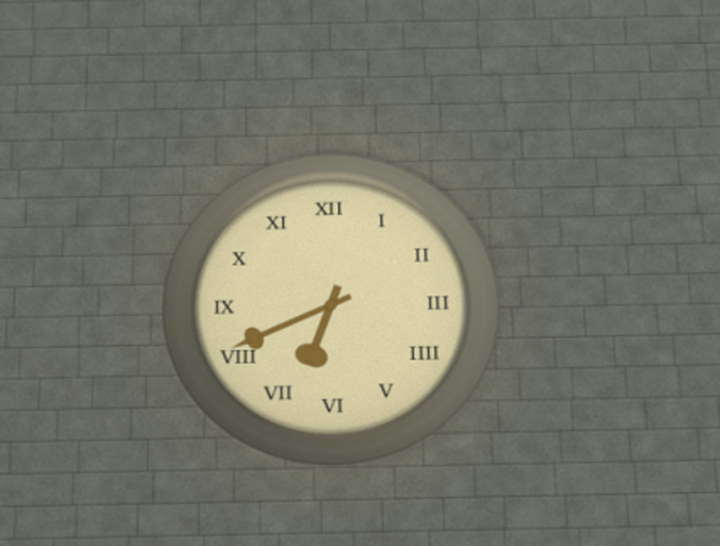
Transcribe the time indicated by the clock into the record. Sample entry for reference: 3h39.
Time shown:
6h41
